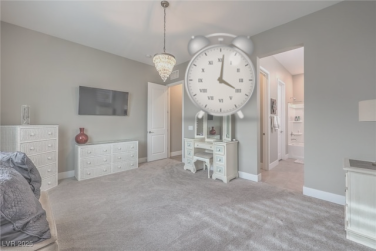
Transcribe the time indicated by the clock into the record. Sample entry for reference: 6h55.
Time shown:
4h01
